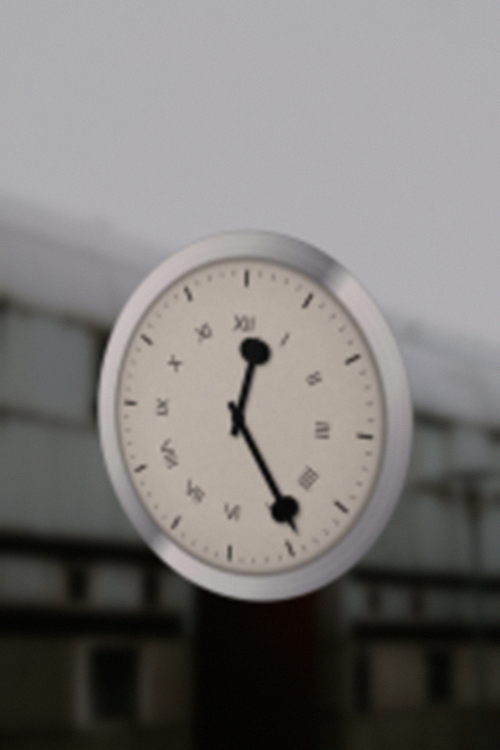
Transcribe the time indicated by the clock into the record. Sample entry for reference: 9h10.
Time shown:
12h24
